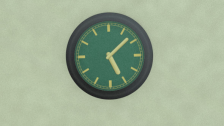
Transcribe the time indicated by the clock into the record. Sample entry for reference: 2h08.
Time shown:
5h08
